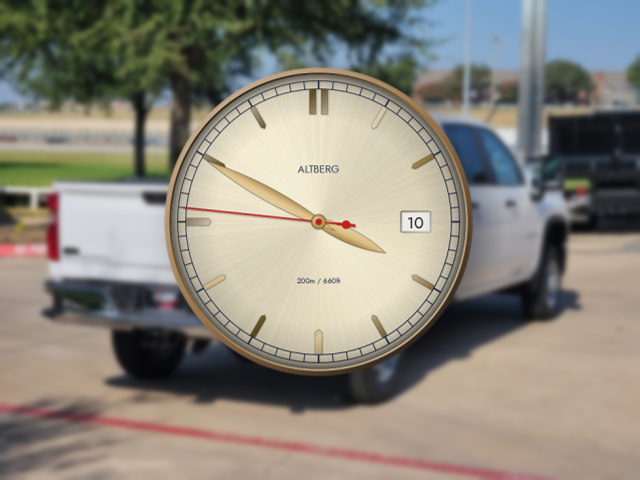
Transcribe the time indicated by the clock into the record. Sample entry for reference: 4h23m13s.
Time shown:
3h49m46s
